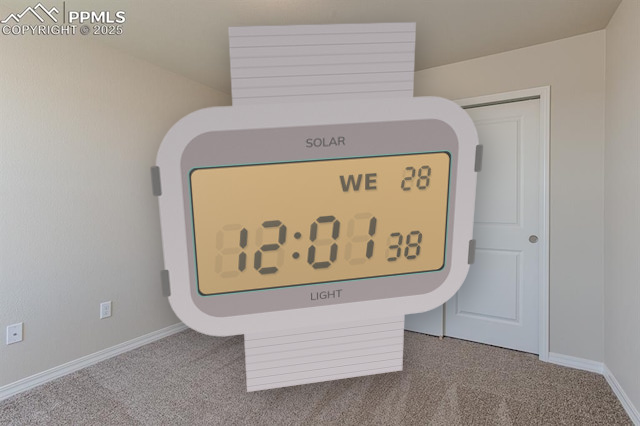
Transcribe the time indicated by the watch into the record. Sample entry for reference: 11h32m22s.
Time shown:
12h01m38s
